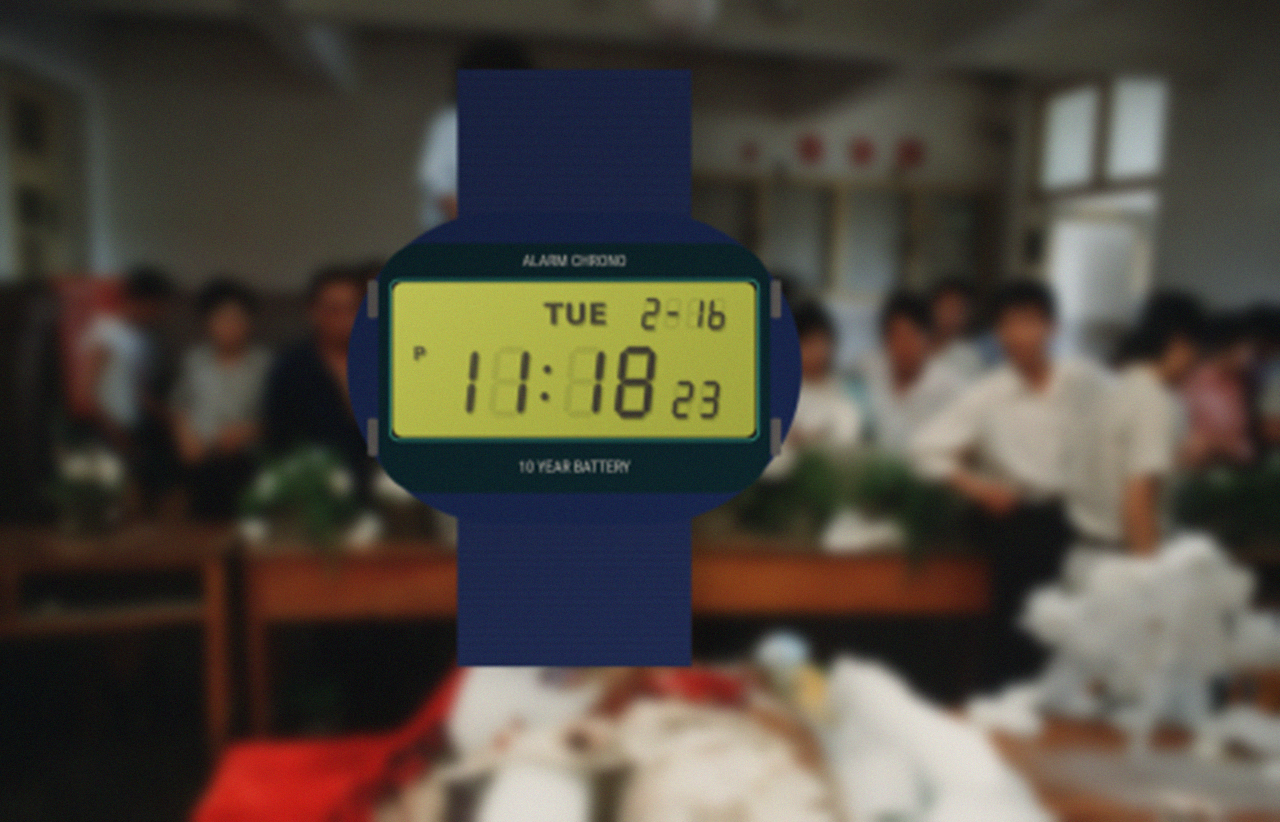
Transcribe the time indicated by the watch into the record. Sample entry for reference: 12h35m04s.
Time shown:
11h18m23s
